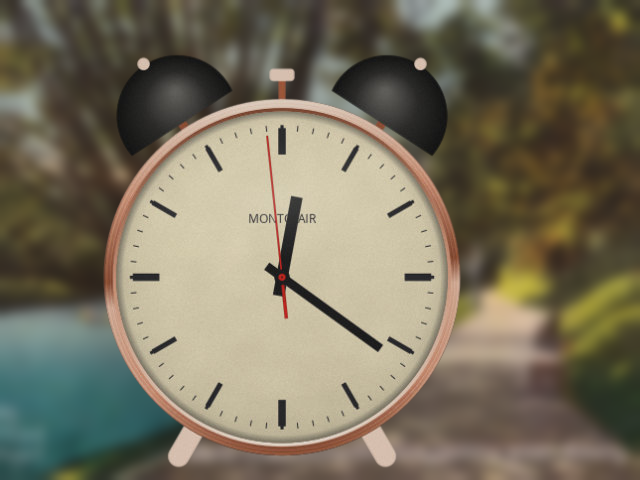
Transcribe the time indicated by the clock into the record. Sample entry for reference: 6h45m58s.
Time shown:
12h20m59s
